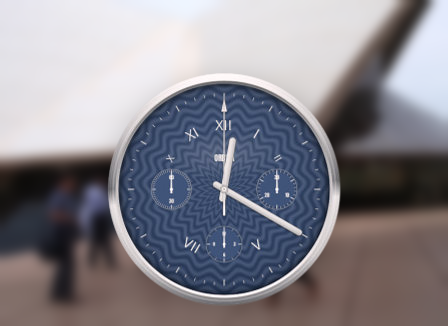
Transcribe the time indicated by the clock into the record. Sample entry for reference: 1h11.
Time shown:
12h20
